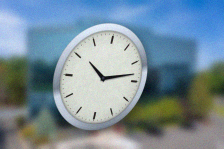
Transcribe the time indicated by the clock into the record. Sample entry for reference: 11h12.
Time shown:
10h13
